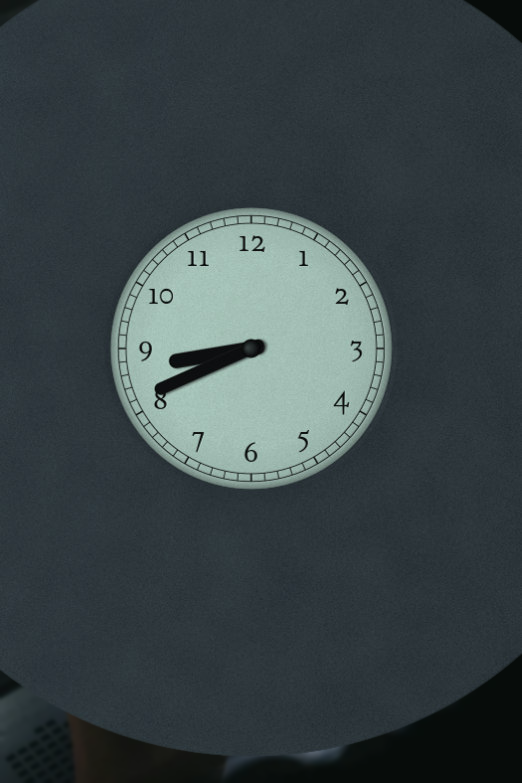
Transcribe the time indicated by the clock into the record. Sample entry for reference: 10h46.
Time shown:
8h41
